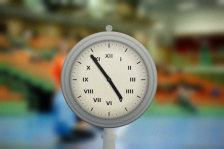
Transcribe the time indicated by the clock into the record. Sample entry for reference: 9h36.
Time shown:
4h54
